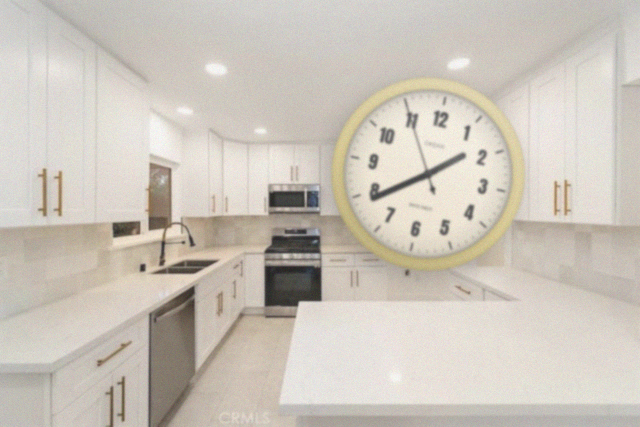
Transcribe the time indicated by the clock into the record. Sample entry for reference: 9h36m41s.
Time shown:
1h38m55s
